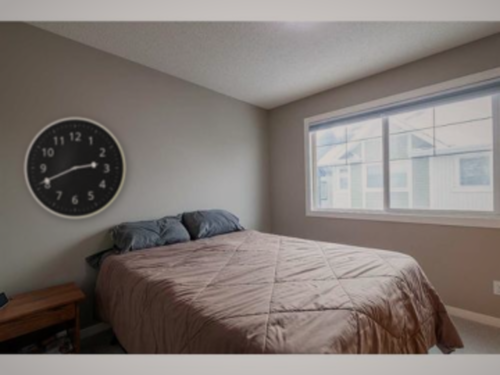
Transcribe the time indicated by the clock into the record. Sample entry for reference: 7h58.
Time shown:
2h41
